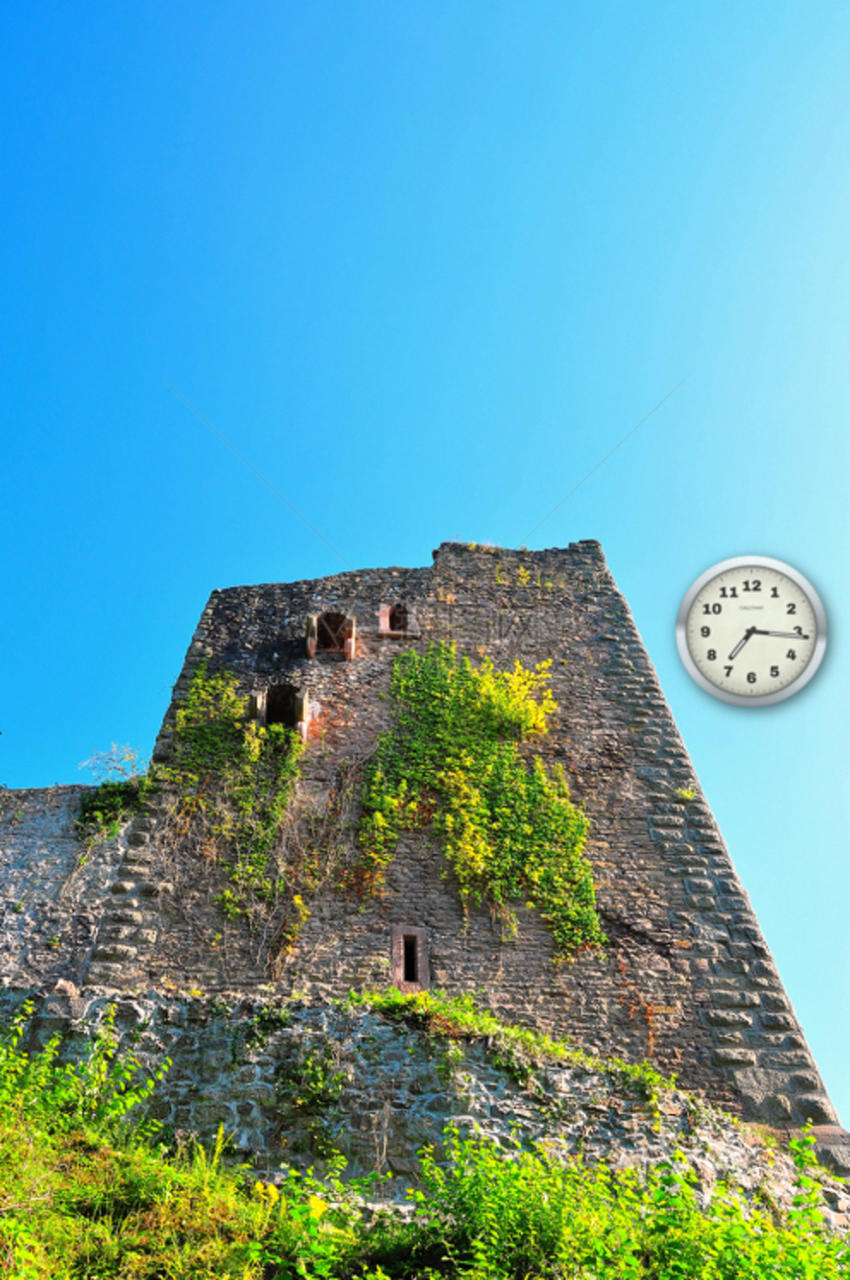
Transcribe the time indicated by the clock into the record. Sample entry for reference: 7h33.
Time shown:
7h16
